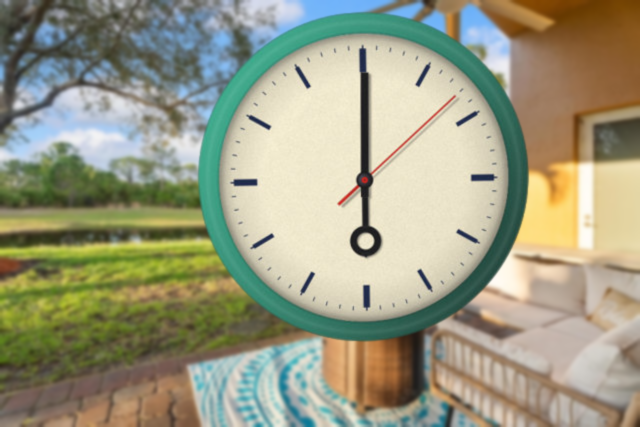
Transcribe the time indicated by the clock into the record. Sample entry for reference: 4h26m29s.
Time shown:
6h00m08s
